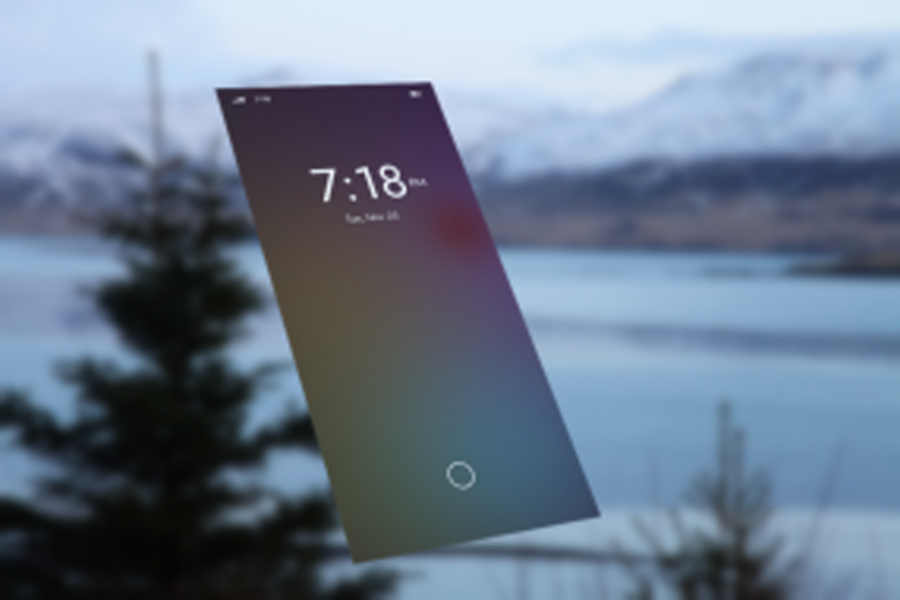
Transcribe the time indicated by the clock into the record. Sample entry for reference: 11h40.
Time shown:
7h18
